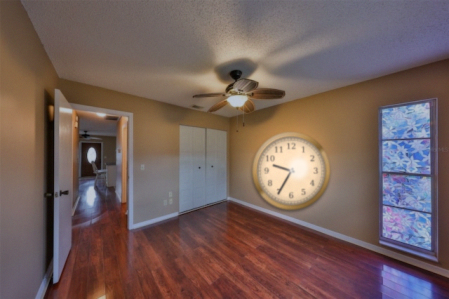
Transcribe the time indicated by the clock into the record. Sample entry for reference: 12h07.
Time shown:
9h35
